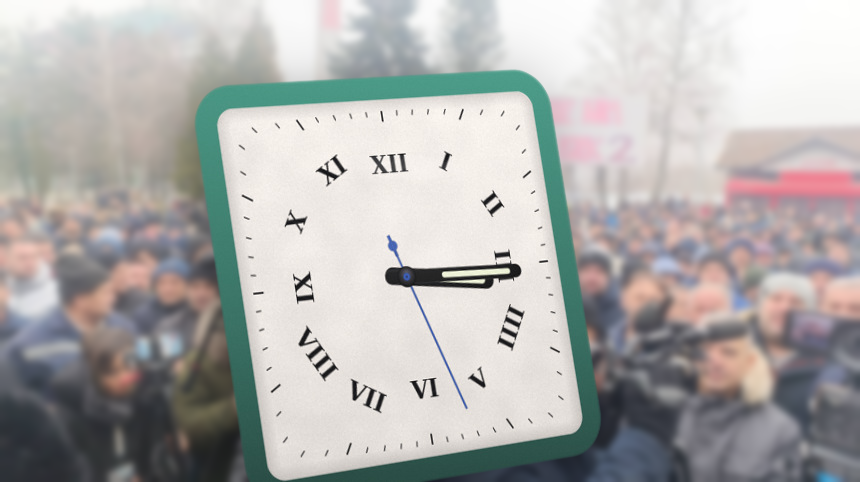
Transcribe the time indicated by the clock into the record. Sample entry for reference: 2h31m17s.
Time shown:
3h15m27s
